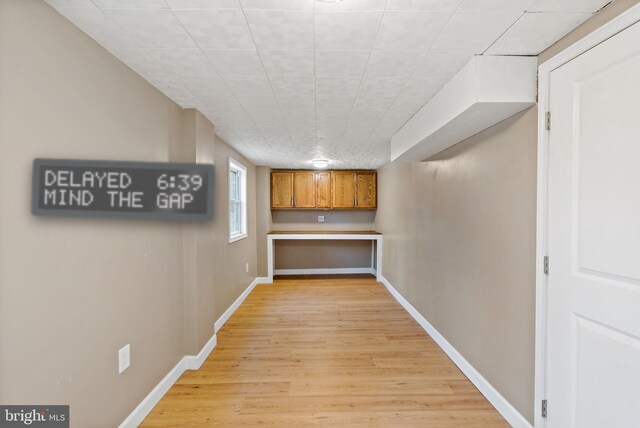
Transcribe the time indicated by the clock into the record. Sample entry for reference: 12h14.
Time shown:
6h39
